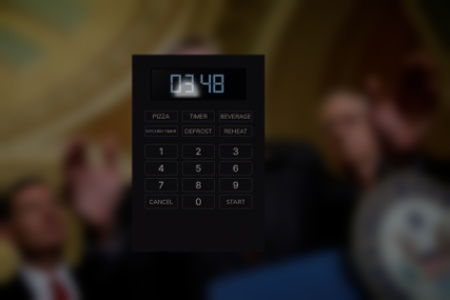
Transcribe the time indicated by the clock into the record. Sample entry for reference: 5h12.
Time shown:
3h48
